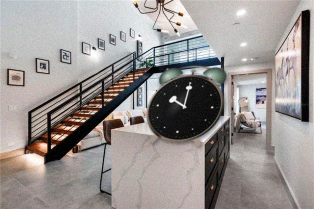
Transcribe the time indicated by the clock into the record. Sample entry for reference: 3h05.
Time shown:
10h00
